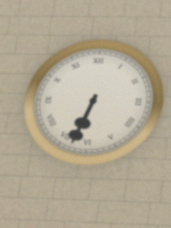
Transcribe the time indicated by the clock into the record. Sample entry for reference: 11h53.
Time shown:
6h33
